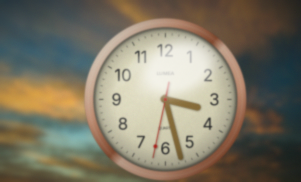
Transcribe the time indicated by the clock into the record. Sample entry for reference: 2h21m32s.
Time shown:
3h27m32s
